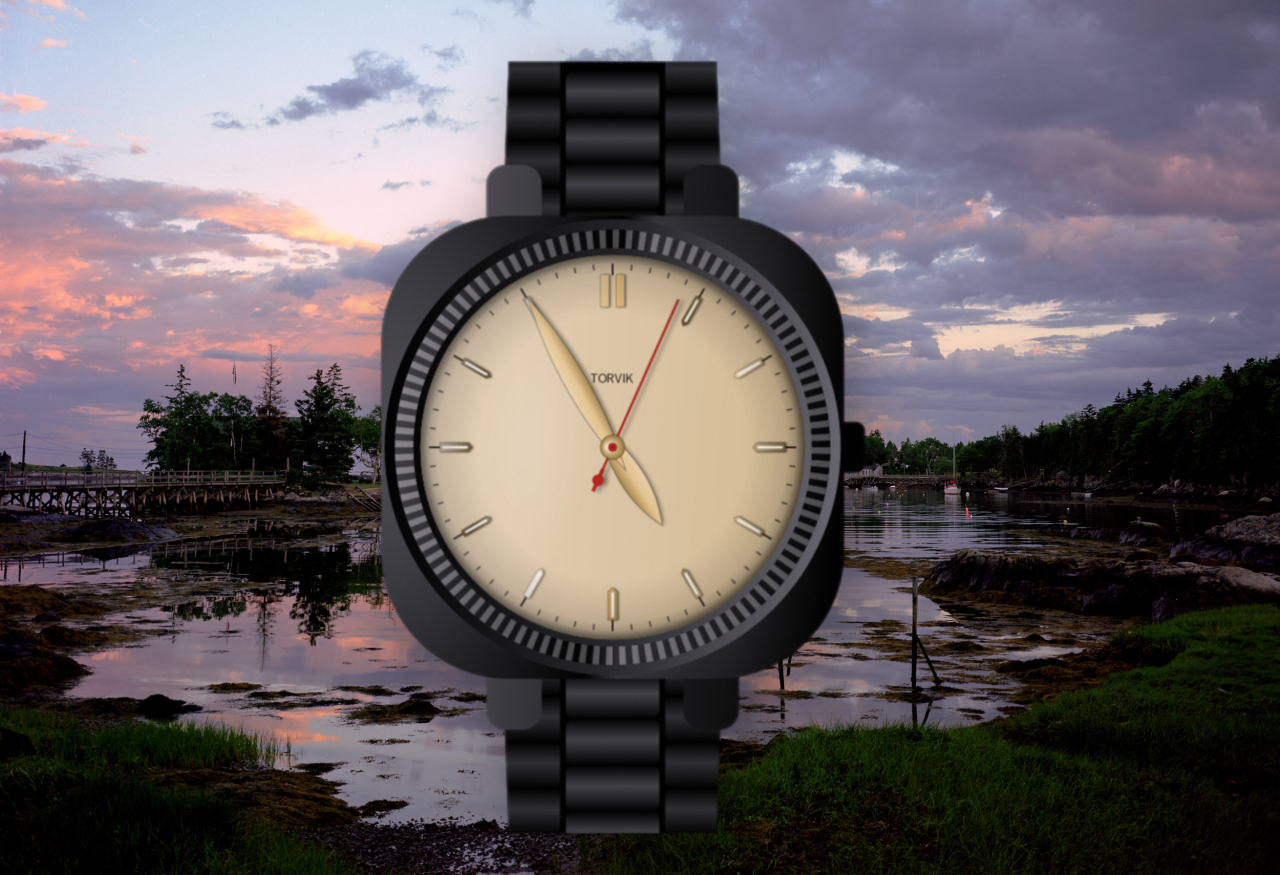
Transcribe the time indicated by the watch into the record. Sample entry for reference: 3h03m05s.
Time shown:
4h55m04s
